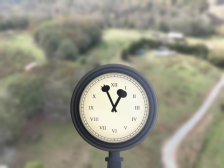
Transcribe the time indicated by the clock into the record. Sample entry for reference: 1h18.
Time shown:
12h56
